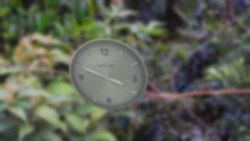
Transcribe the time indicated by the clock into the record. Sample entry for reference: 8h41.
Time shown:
3h49
